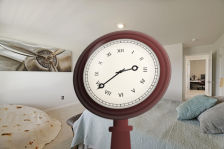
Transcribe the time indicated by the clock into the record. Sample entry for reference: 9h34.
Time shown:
2h39
